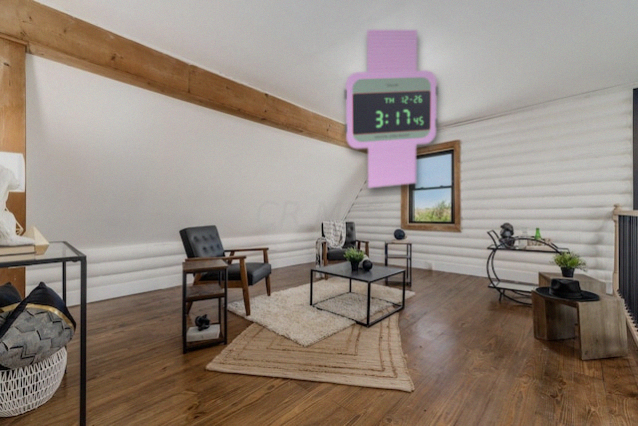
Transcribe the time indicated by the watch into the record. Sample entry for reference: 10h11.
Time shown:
3h17
